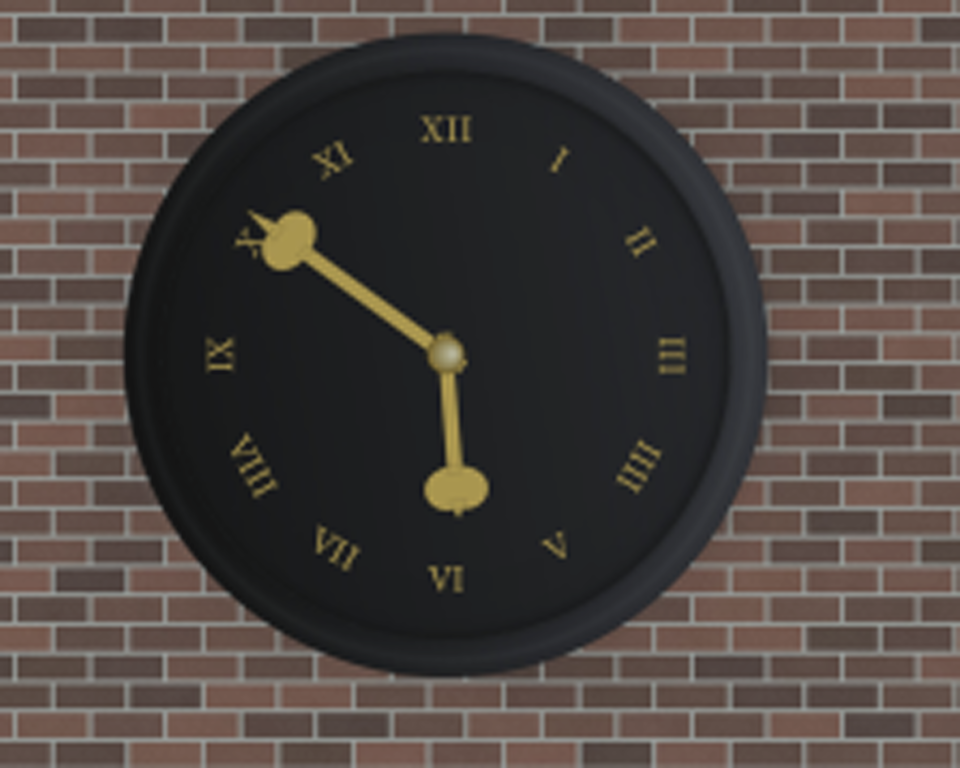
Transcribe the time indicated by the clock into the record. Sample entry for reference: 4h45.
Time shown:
5h51
